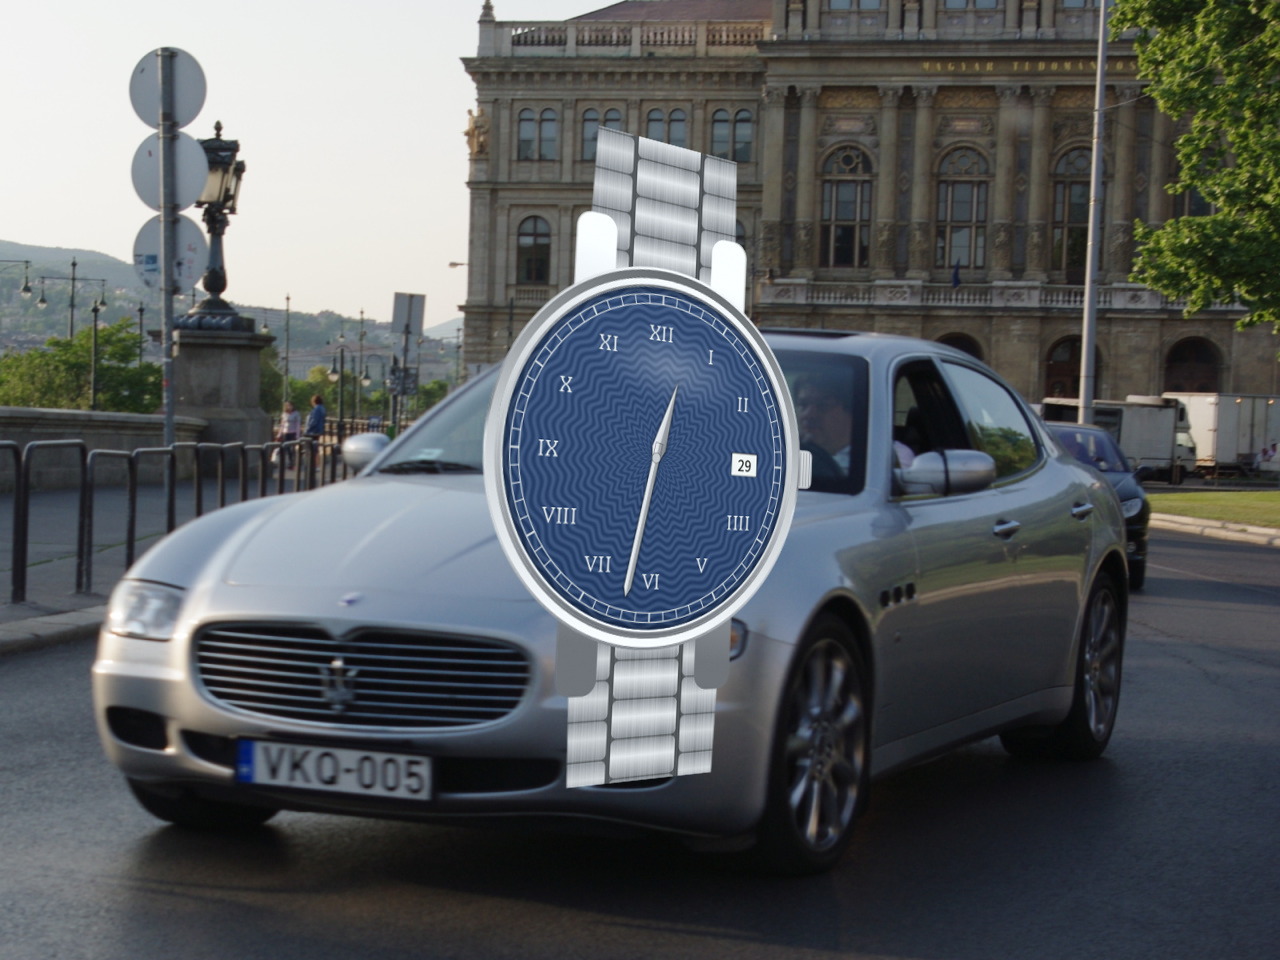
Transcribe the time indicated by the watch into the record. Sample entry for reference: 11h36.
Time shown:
12h32
